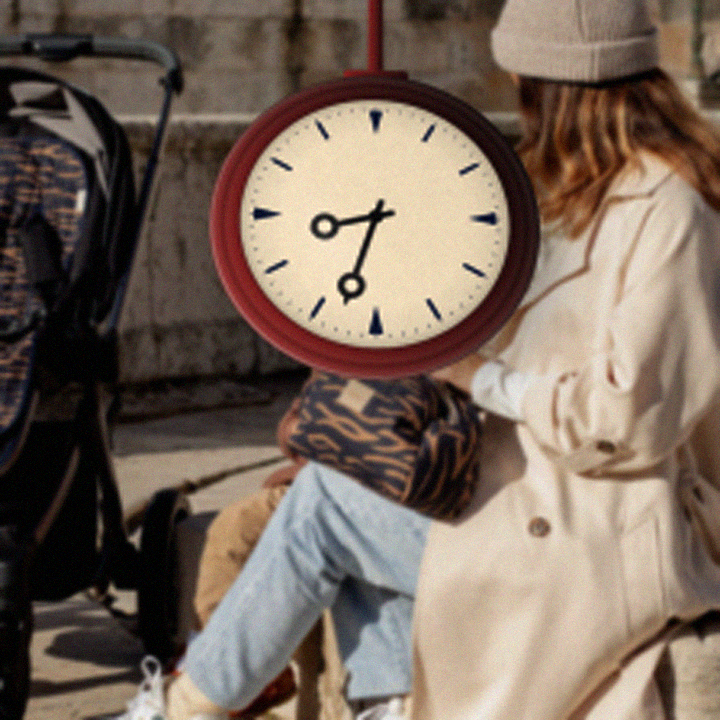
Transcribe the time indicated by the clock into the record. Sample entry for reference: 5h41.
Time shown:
8h33
